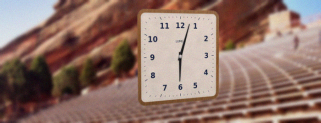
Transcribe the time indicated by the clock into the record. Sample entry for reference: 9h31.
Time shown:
6h03
